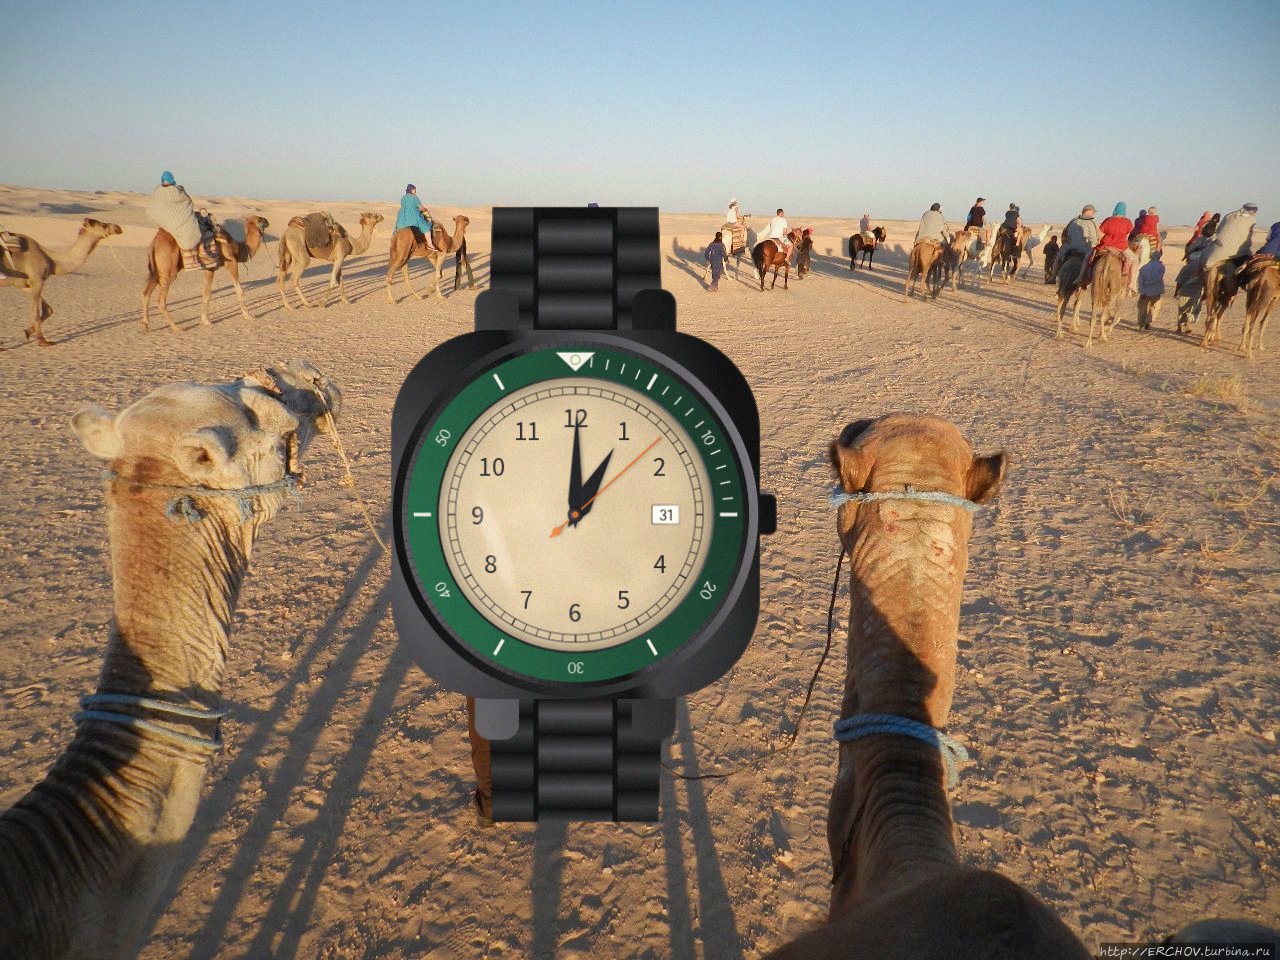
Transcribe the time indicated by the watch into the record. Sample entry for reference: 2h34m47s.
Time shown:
1h00m08s
